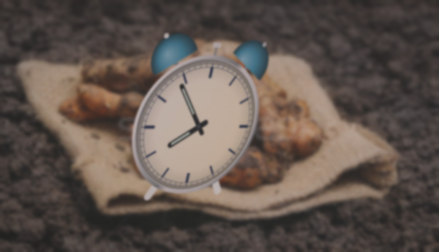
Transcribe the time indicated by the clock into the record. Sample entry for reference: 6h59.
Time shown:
7h54
